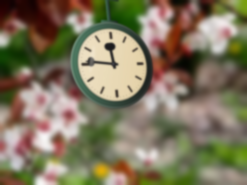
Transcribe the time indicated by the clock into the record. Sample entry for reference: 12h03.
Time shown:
11h46
